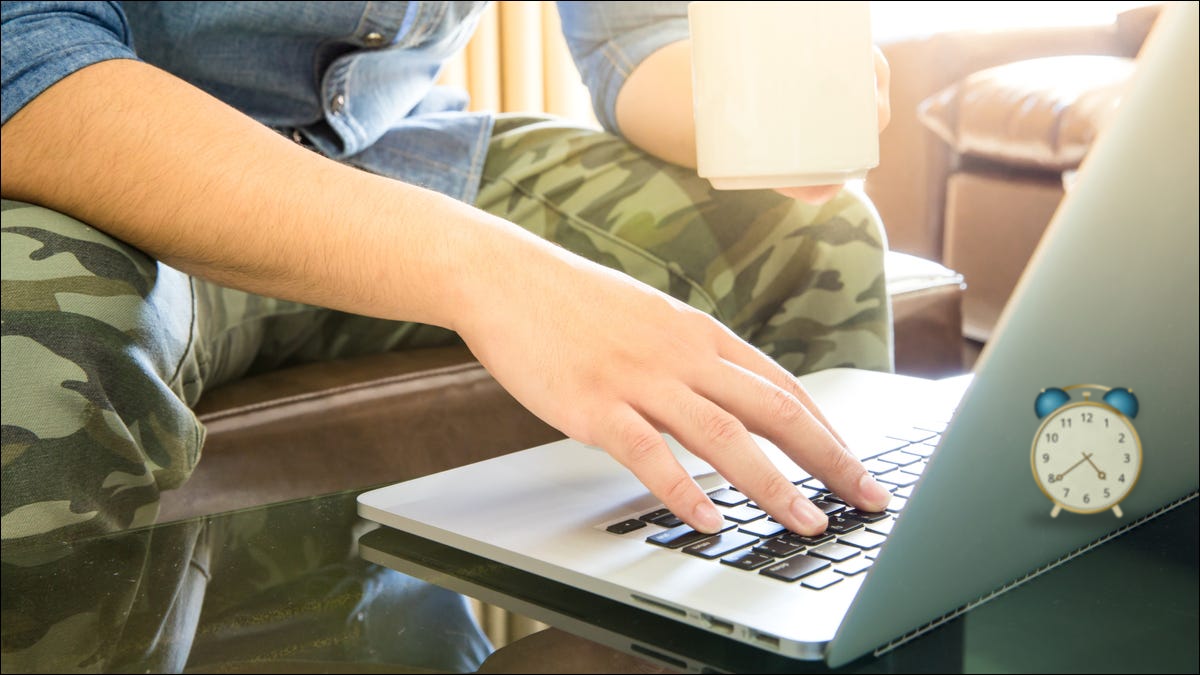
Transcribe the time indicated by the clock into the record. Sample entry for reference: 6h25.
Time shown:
4h39
